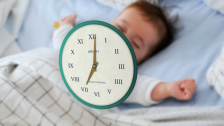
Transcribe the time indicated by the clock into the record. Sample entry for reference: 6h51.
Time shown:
7h01
